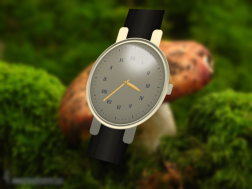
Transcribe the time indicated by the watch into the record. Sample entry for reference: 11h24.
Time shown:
3h37
